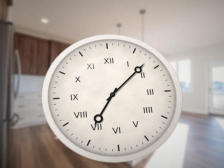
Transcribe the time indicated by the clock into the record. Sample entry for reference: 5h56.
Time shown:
7h08
